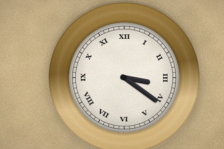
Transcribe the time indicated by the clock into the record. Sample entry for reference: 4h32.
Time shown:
3h21
